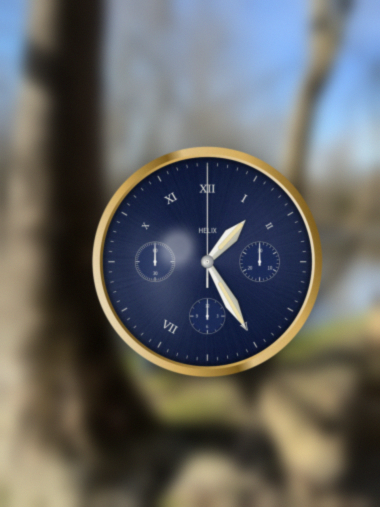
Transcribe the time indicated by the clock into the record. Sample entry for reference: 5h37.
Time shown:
1h25
